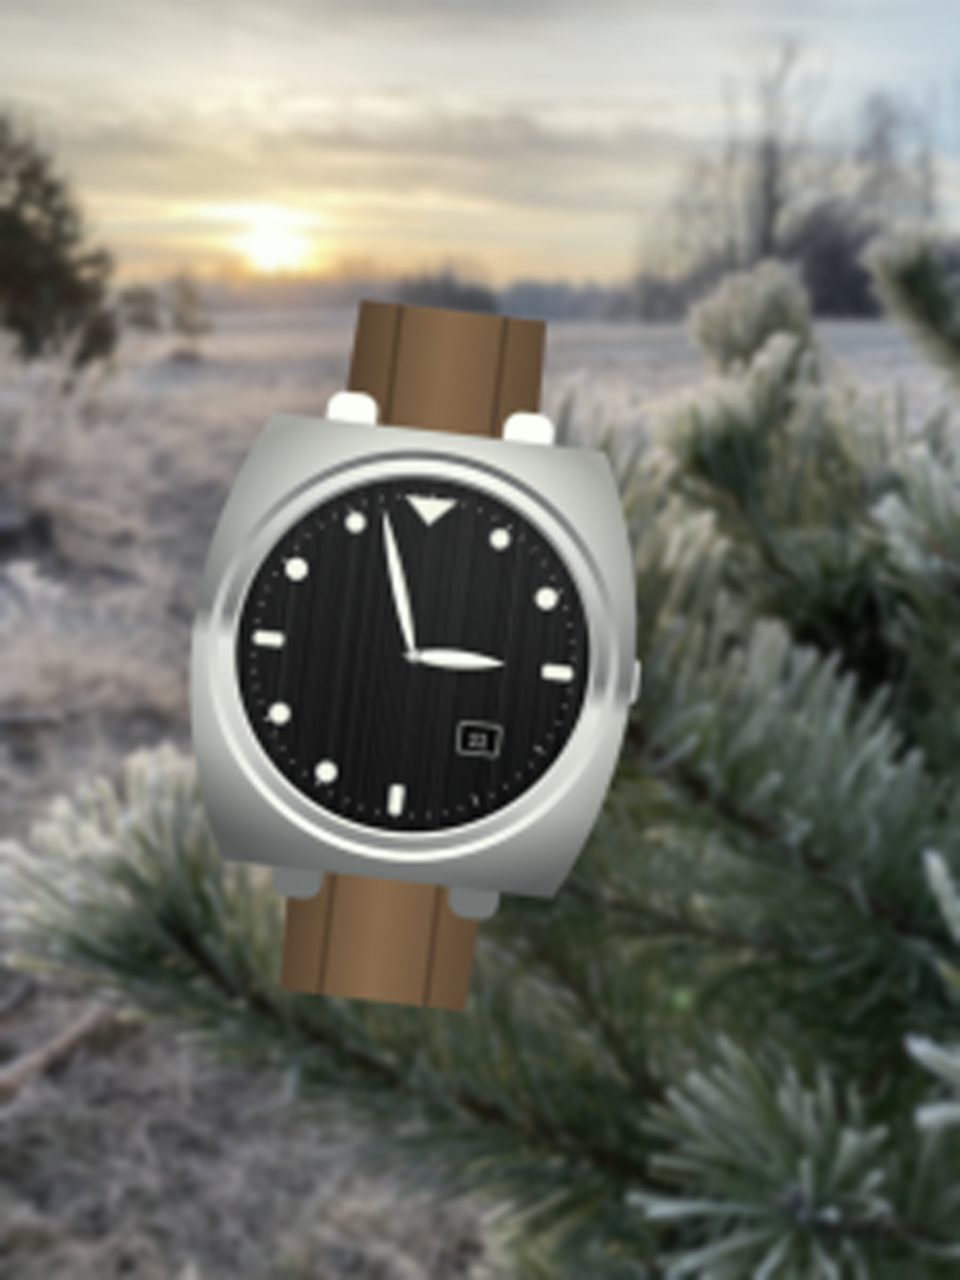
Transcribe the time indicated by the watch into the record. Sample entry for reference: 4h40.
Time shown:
2h57
